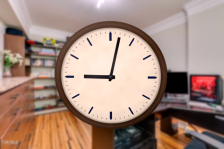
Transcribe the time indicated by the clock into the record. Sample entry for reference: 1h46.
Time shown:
9h02
